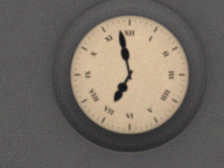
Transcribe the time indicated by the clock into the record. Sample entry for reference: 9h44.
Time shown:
6h58
